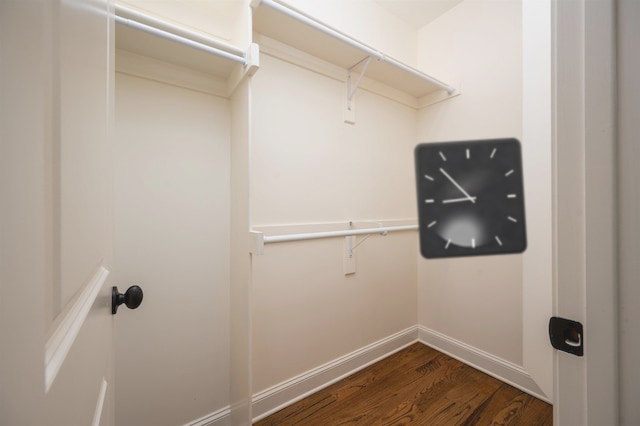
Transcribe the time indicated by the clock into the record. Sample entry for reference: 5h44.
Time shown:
8h53
